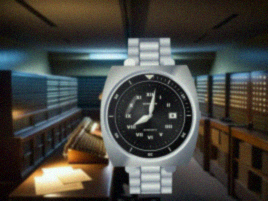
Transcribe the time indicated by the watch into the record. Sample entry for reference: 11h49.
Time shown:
8h02
